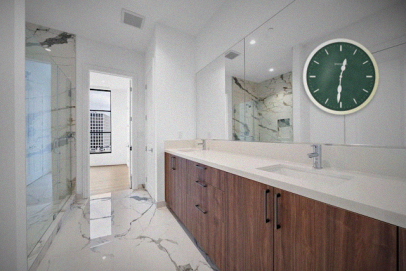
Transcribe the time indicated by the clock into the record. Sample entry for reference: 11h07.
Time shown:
12h31
